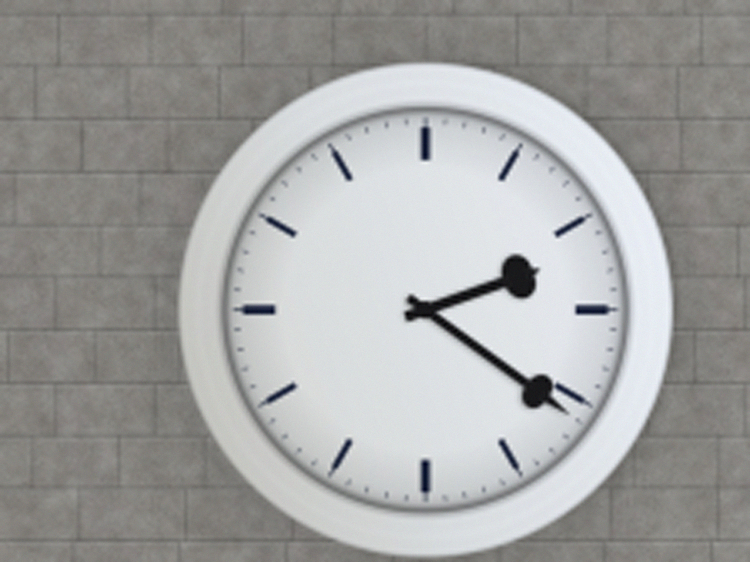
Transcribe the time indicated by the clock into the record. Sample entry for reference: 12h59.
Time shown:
2h21
